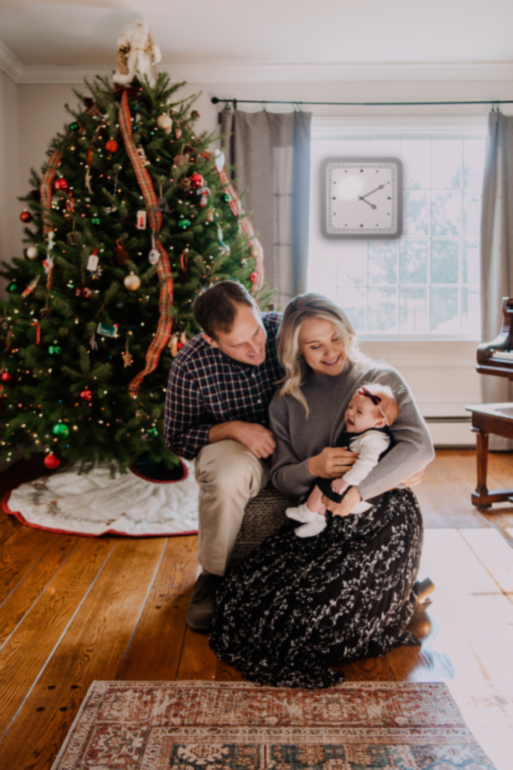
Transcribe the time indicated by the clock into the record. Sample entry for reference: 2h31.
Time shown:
4h10
